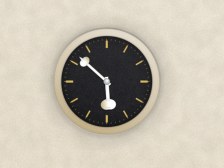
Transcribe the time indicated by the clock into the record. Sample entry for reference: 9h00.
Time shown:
5h52
